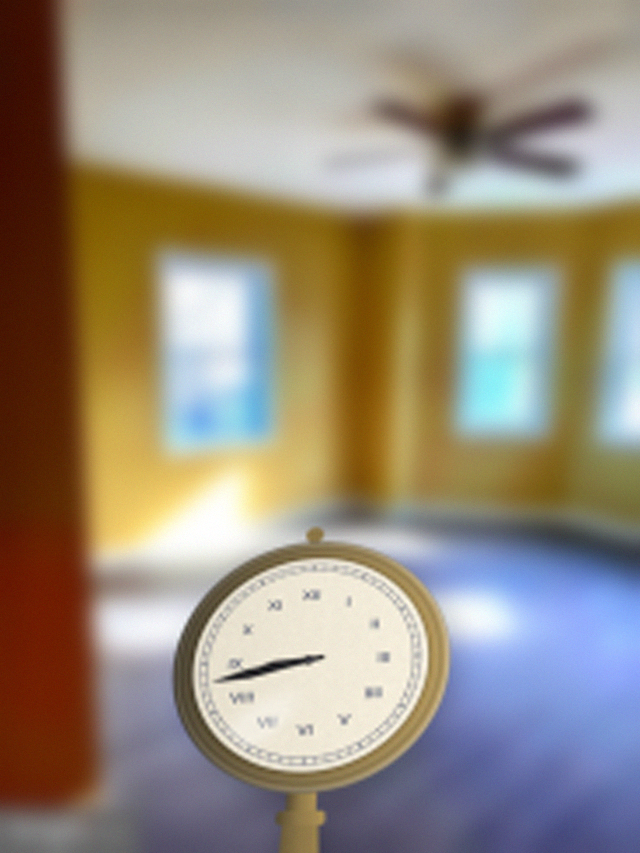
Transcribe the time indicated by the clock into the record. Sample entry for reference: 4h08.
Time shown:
8h43
